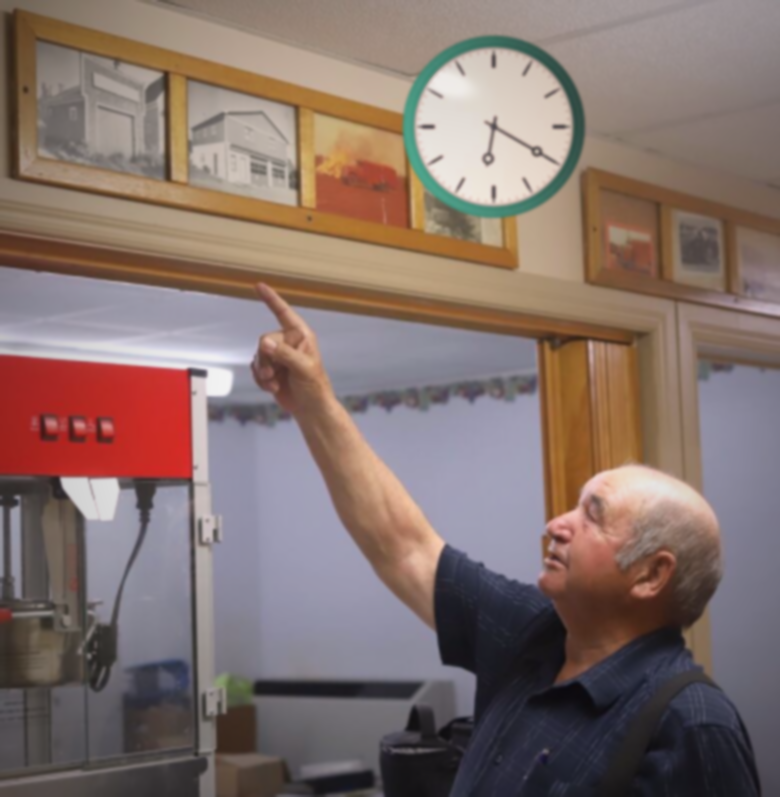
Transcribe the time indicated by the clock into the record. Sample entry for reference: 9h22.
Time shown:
6h20
